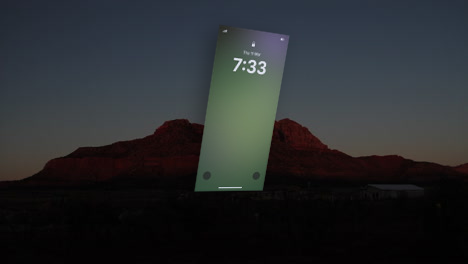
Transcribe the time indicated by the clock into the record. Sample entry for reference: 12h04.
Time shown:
7h33
